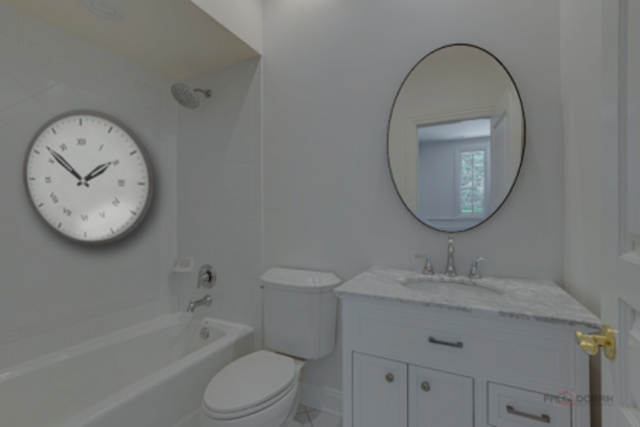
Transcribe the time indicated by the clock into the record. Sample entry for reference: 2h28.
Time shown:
1h52
